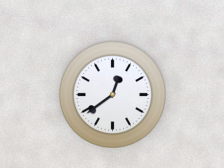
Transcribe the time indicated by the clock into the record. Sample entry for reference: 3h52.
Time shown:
12h39
